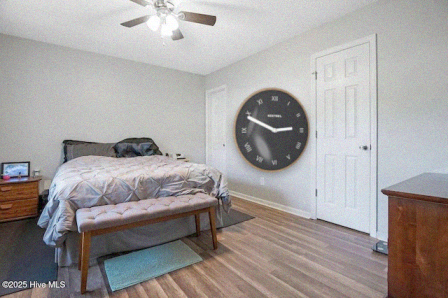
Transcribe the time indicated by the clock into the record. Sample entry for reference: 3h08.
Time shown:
2h49
